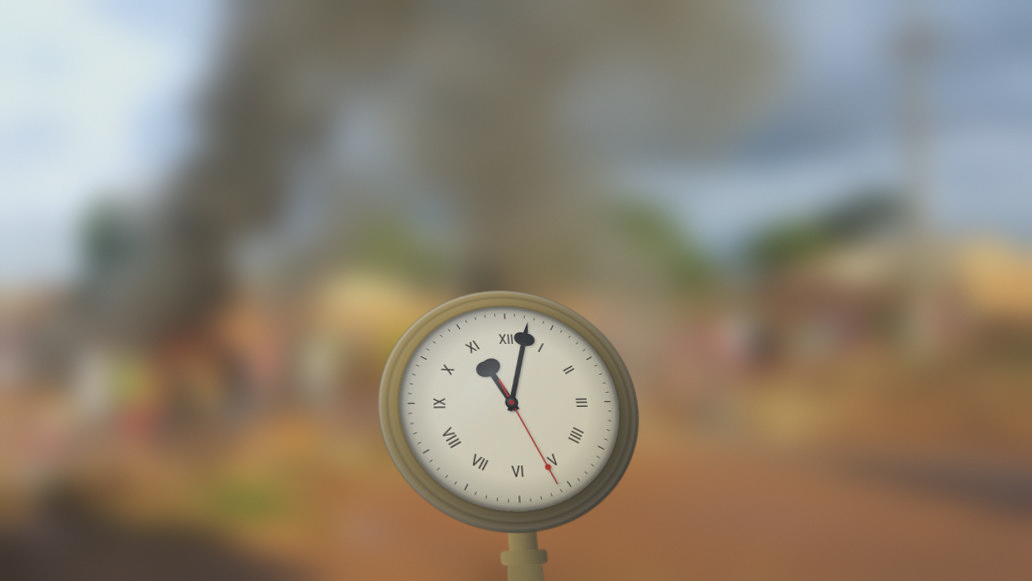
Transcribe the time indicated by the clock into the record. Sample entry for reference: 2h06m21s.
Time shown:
11h02m26s
